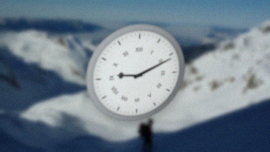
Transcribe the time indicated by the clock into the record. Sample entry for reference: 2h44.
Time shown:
9h11
